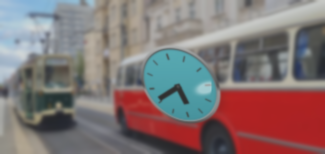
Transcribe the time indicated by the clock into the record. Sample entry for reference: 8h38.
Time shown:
5h41
